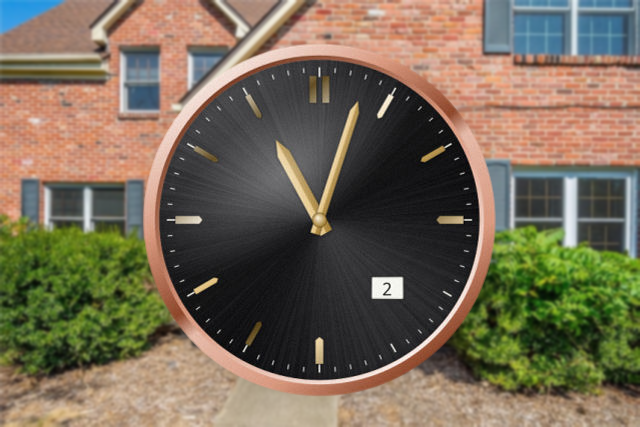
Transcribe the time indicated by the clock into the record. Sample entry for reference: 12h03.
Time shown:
11h03
